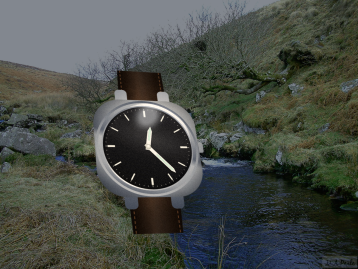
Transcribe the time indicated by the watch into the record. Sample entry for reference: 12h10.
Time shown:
12h23
